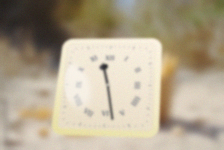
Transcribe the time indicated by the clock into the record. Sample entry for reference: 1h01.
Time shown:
11h28
